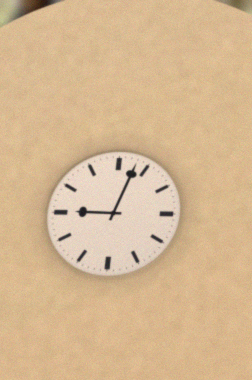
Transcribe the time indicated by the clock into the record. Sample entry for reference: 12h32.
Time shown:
9h03
